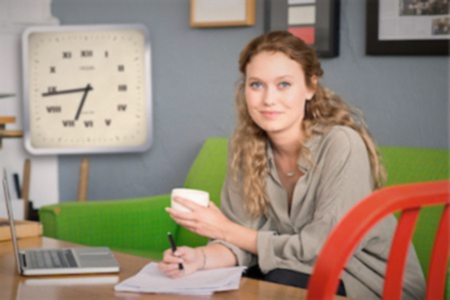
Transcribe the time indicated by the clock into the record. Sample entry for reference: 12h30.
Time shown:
6h44
